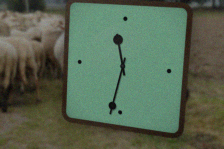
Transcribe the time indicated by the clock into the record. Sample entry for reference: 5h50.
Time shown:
11h32
